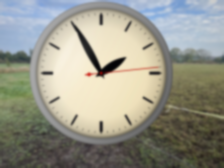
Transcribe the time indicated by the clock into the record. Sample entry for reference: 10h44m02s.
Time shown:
1h55m14s
